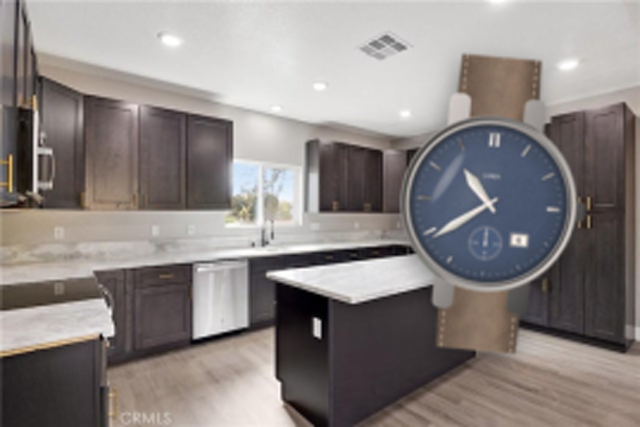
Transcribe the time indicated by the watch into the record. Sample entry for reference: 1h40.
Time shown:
10h39
